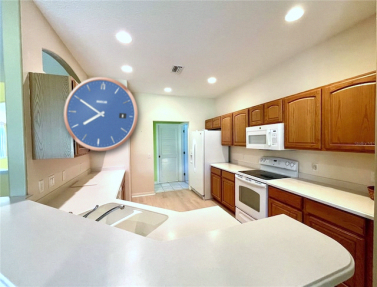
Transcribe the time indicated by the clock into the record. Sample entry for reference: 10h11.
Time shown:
7h50
